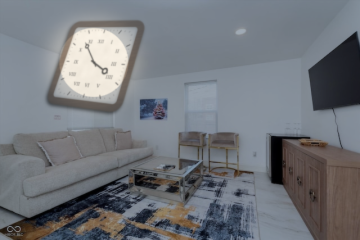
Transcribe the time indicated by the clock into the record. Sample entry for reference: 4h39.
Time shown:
3h53
